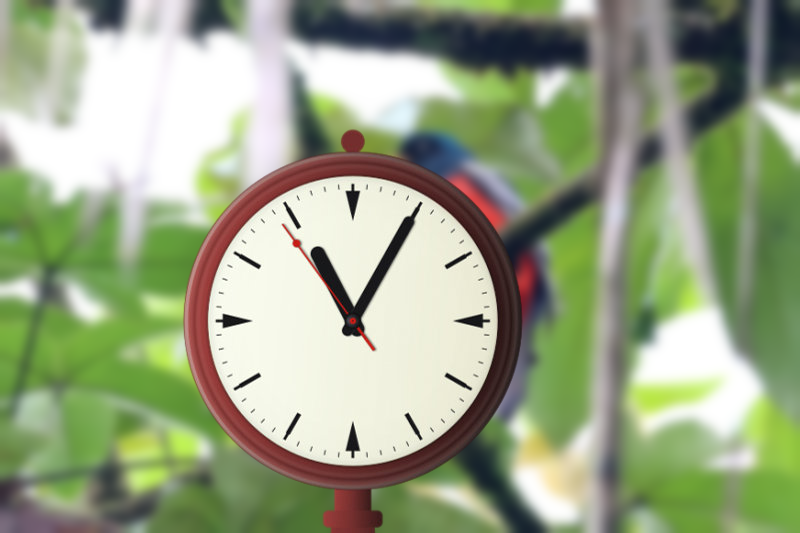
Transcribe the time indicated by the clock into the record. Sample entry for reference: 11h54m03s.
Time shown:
11h04m54s
